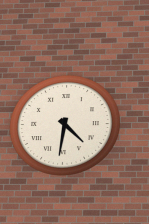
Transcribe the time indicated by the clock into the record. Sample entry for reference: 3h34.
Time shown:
4h31
